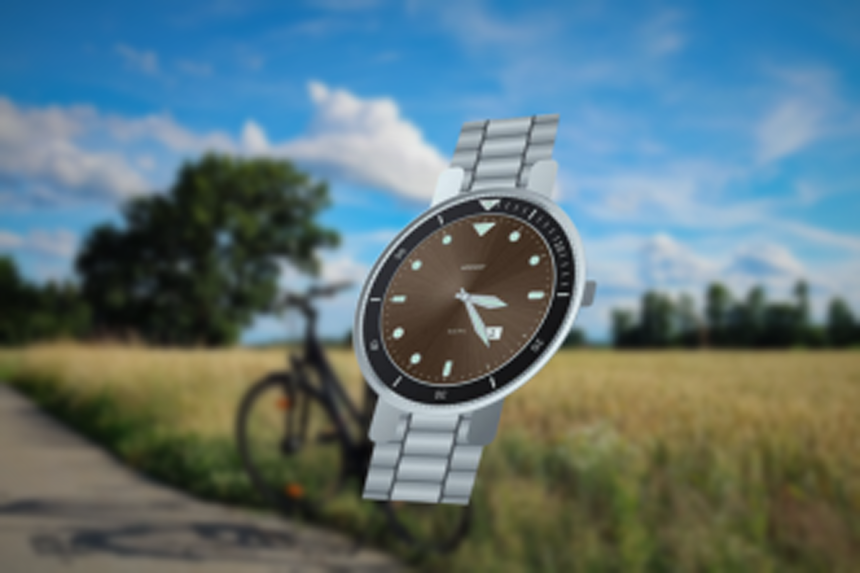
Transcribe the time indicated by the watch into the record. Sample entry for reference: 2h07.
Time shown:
3h24
